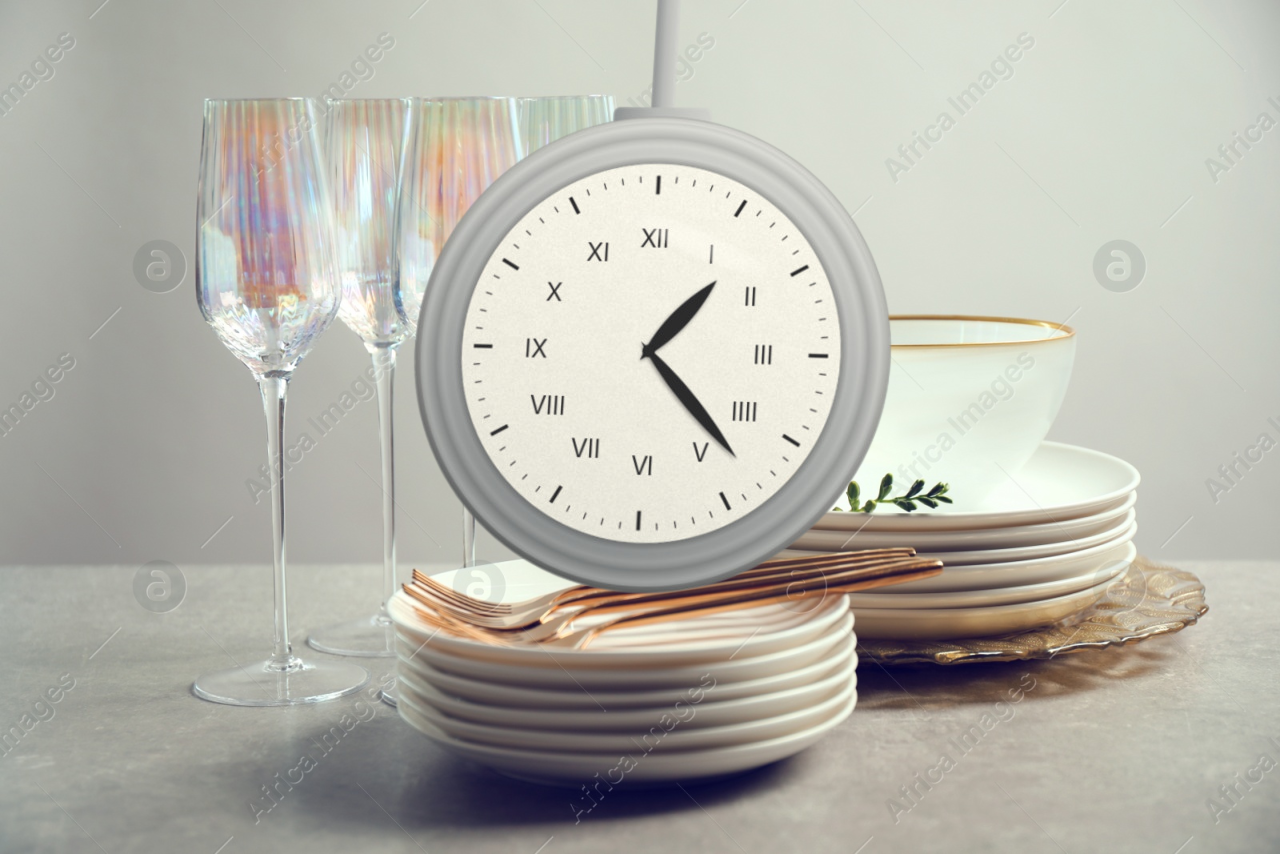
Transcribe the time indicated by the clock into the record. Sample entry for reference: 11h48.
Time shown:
1h23
